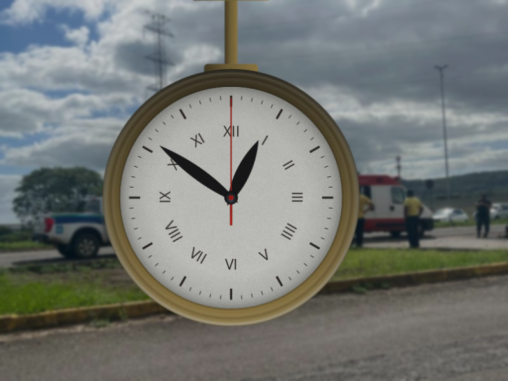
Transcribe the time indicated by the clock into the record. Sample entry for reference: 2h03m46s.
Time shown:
12h51m00s
